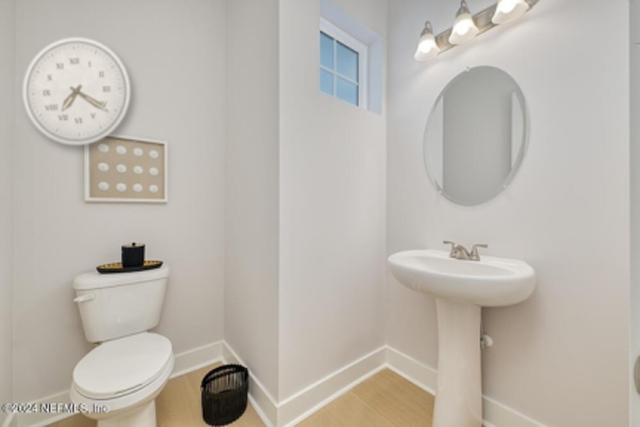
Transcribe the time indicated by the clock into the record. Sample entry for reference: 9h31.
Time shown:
7h21
